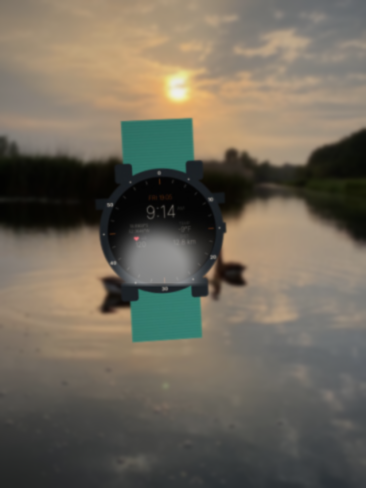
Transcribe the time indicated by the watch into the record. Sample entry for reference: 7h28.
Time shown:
9h14
